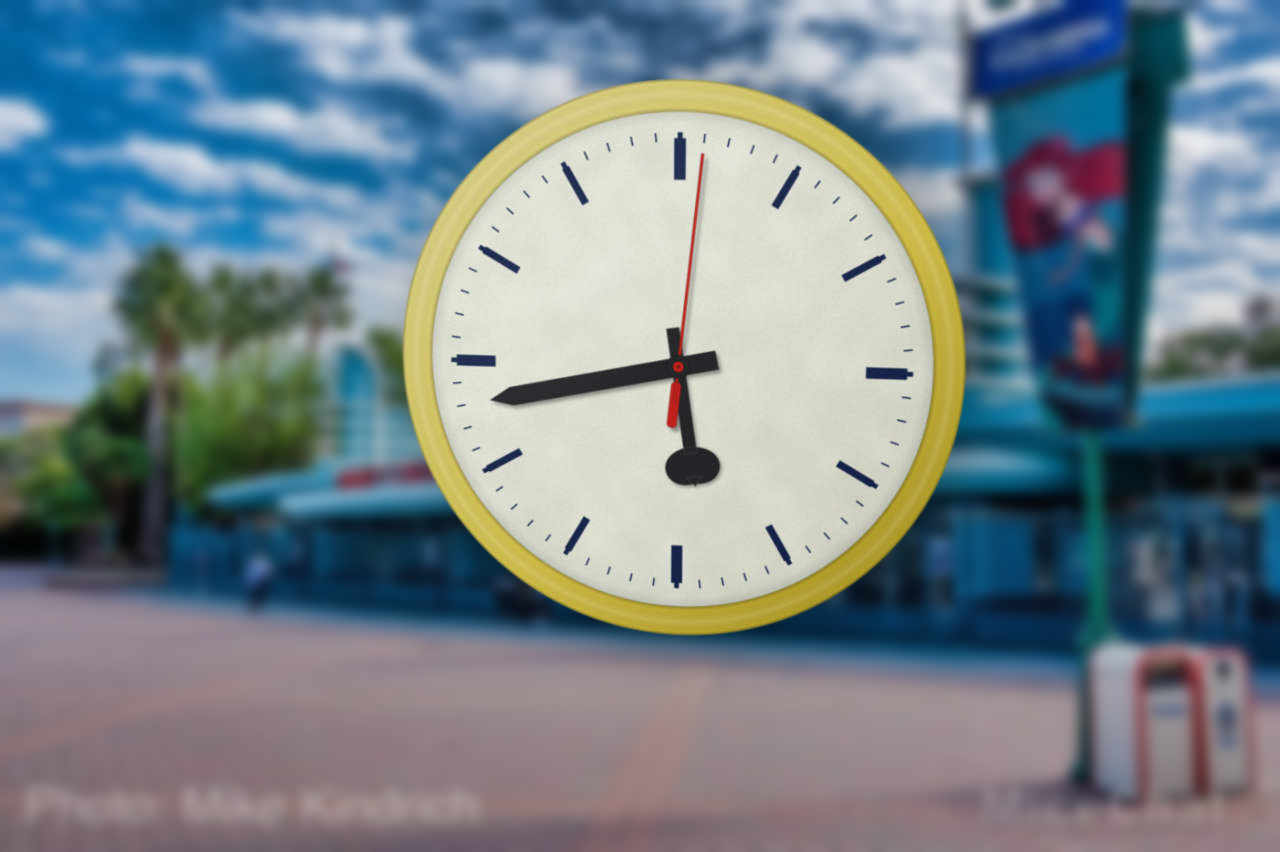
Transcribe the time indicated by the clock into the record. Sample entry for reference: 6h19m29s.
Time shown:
5h43m01s
